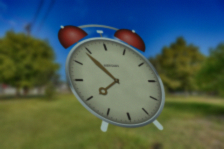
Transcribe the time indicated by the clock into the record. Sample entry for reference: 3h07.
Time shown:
7h54
